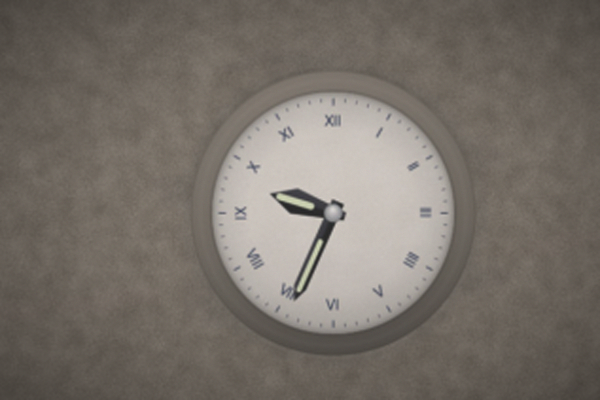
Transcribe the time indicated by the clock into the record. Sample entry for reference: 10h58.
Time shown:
9h34
